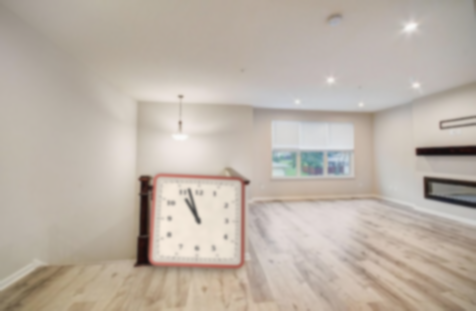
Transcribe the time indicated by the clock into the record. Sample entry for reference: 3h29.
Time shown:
10h57
